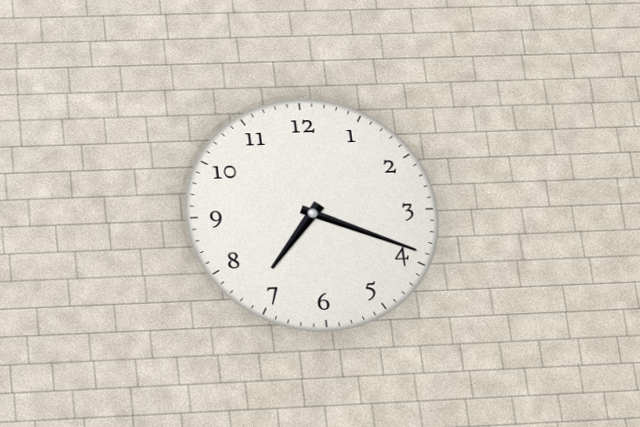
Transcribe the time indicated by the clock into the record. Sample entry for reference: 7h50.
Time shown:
7h19
